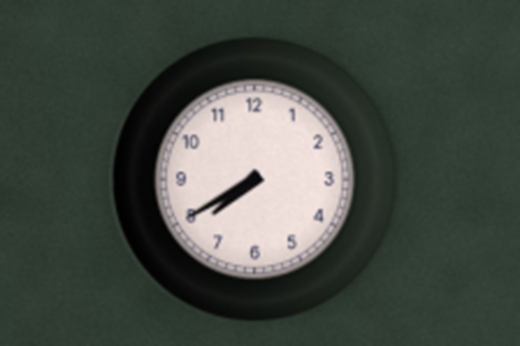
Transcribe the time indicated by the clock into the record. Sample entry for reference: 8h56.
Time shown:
7h40
